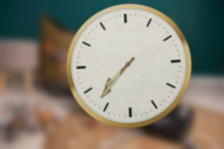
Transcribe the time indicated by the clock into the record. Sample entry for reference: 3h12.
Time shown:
7h37
